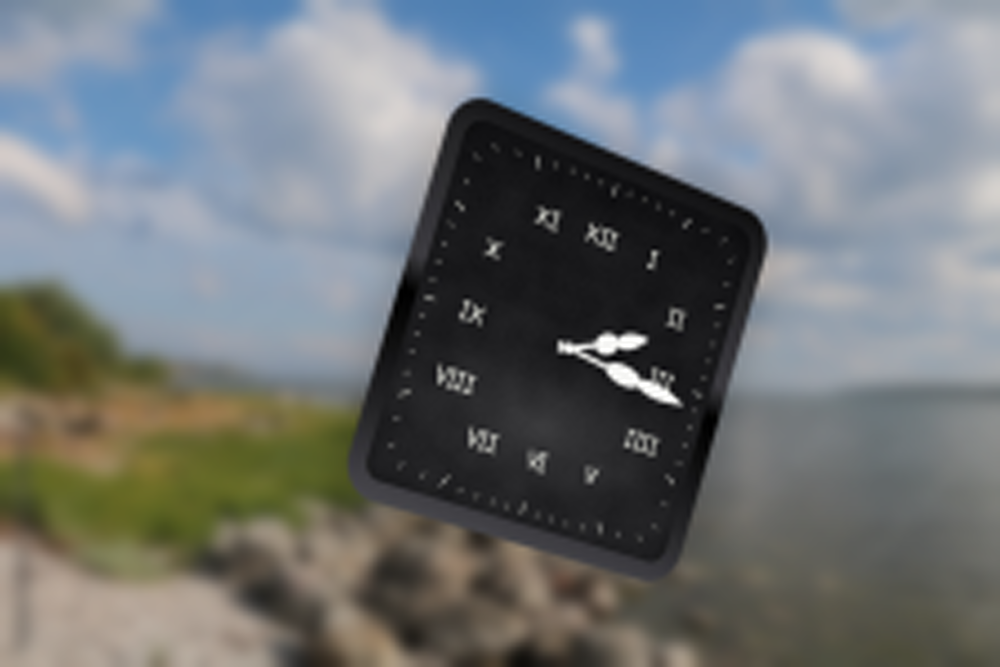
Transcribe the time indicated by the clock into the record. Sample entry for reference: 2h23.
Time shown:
2h16
